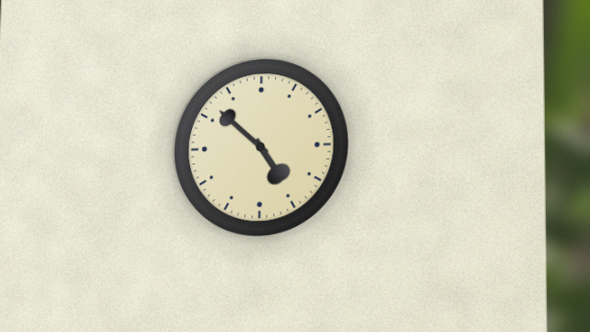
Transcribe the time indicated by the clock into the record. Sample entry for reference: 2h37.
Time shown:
4h52
